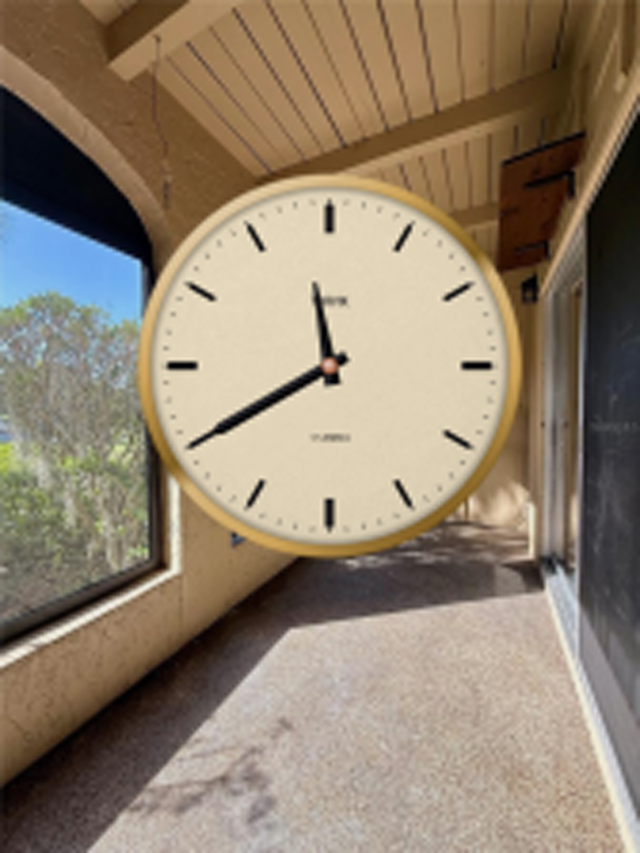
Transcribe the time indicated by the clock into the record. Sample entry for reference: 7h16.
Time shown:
11h40
